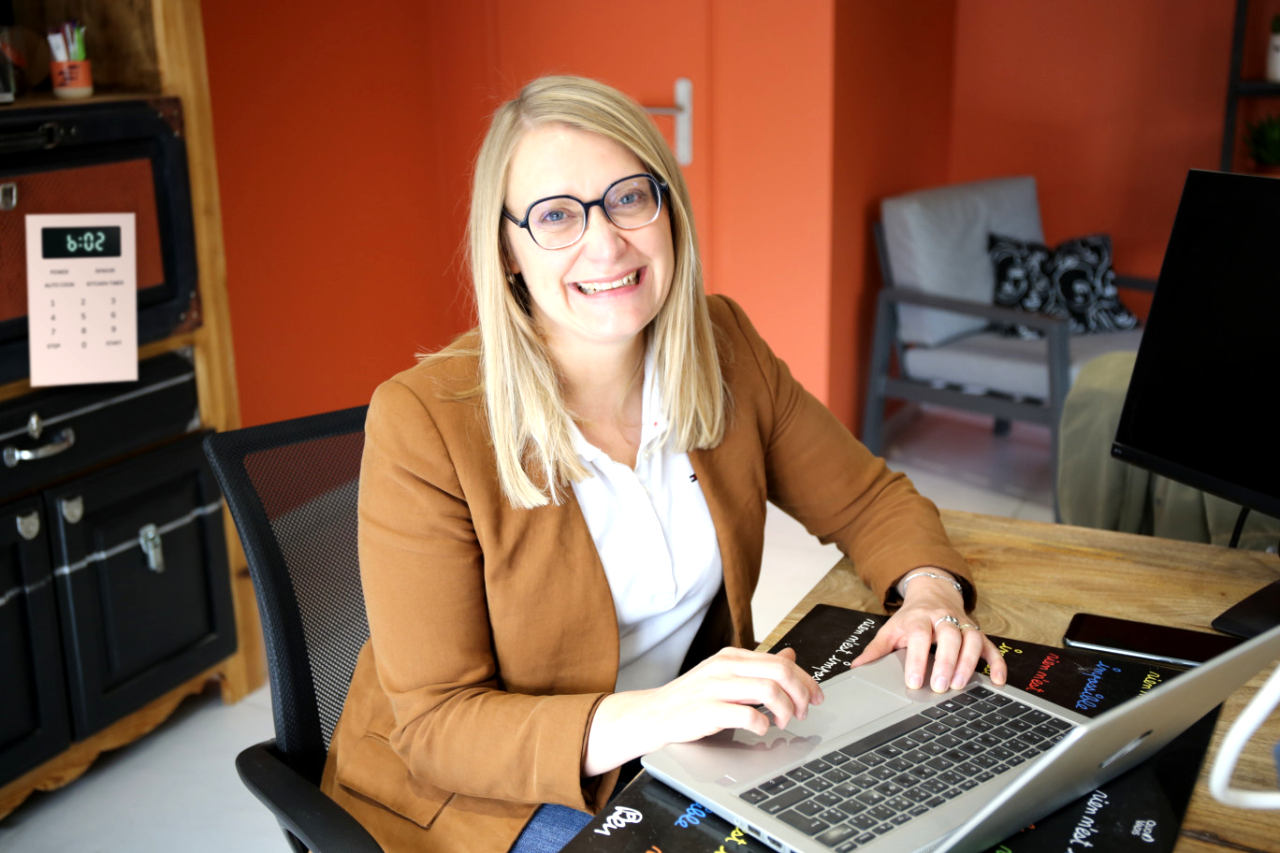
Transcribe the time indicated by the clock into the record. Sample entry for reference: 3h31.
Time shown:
6h02
